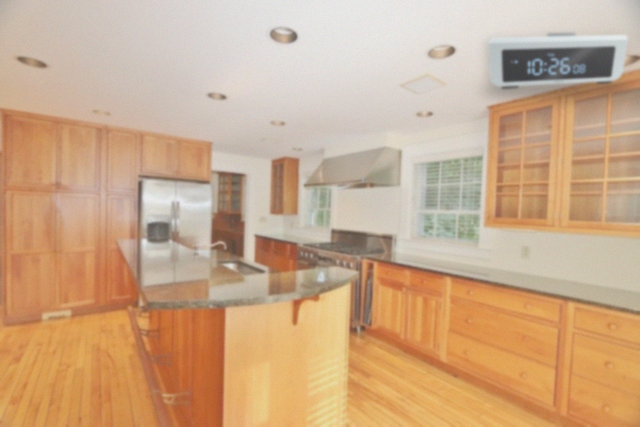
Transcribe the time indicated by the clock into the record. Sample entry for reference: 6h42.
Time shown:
10h26
